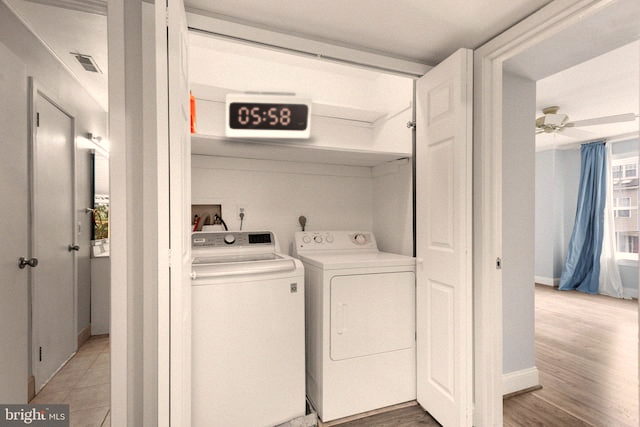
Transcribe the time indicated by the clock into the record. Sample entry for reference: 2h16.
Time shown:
5h58
